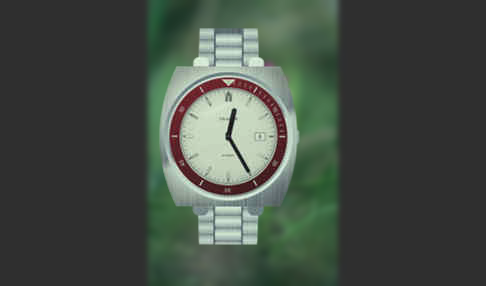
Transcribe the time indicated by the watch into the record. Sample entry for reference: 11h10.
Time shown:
12h25
